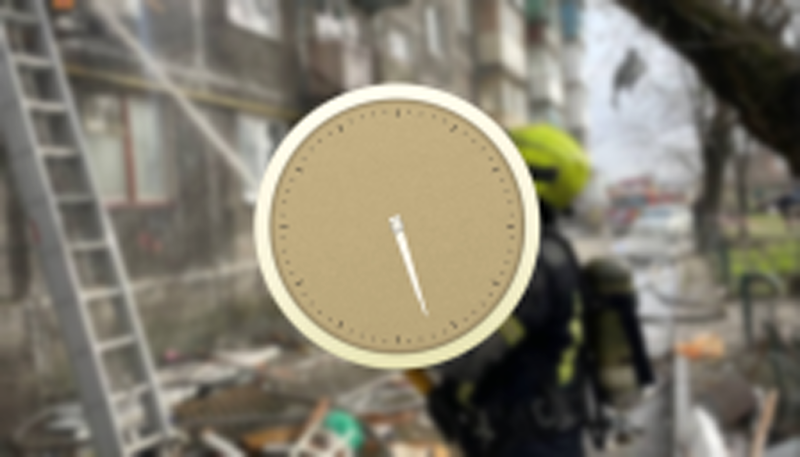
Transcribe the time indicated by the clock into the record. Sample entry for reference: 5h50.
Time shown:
5h27
